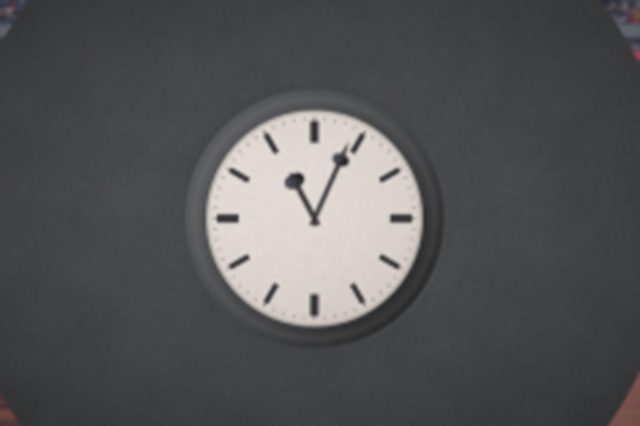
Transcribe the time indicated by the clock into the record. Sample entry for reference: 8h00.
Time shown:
11h04
